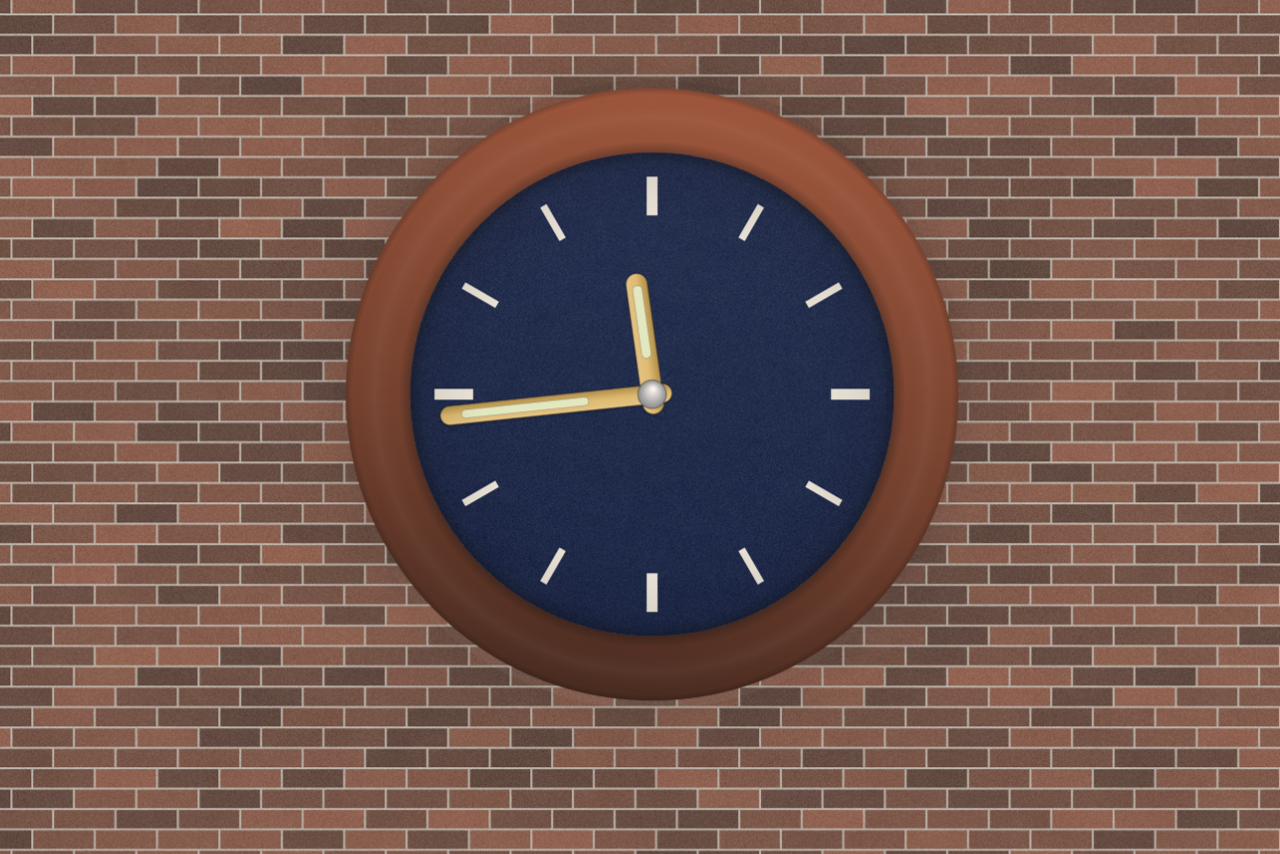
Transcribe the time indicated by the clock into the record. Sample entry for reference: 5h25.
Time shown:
11h44
